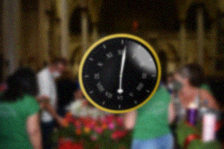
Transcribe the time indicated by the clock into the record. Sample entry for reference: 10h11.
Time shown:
6h01
